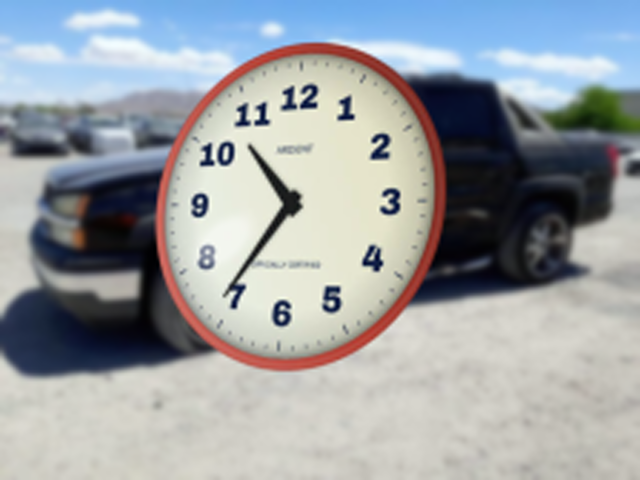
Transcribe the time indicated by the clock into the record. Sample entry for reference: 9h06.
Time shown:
10h36
